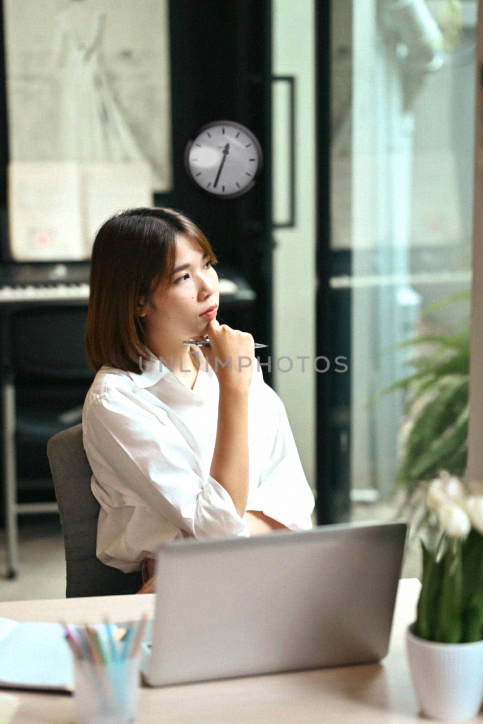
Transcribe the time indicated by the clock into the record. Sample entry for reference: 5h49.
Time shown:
12h33
